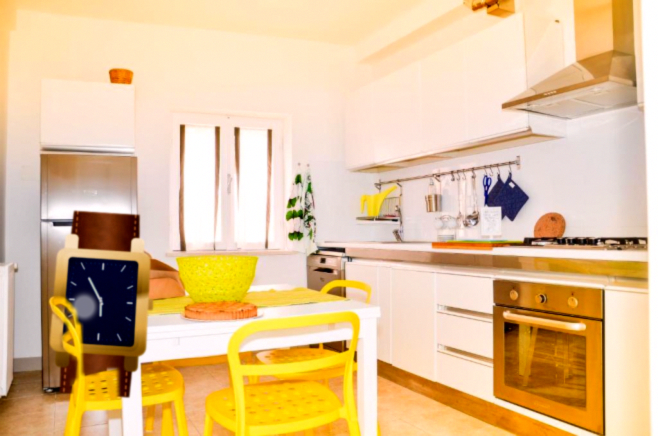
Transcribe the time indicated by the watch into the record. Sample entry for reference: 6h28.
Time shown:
5h55
